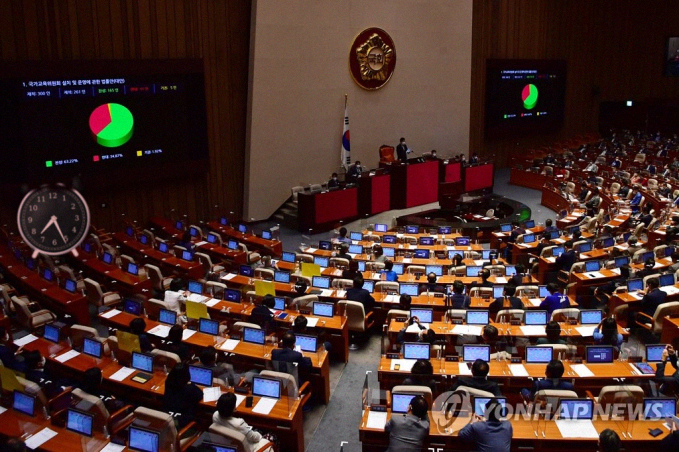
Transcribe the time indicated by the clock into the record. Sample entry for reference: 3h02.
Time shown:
7h26
